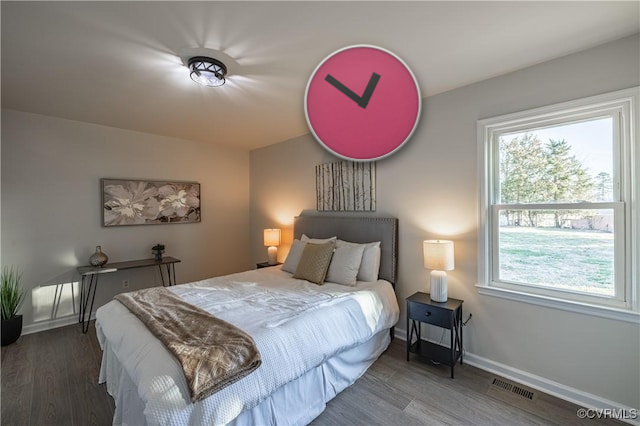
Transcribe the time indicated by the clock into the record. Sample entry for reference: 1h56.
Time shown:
12h51
